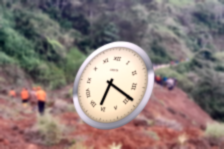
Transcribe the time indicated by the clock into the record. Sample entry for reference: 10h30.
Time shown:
6h19
